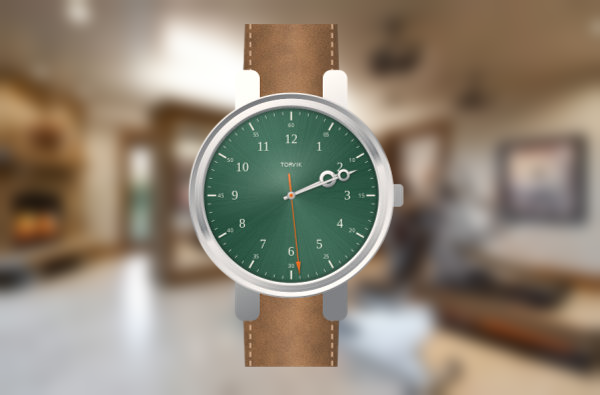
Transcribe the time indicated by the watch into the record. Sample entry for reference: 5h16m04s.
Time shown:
2h11m29s
